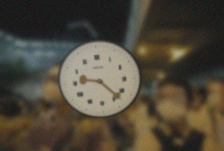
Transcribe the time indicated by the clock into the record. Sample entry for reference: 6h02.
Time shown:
9h23
